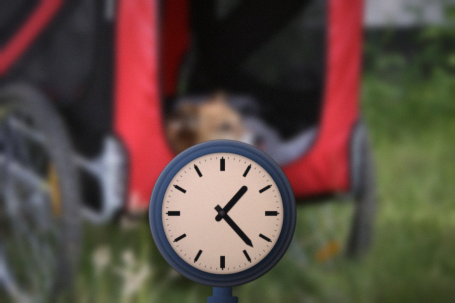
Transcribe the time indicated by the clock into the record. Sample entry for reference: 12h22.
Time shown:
1h23
